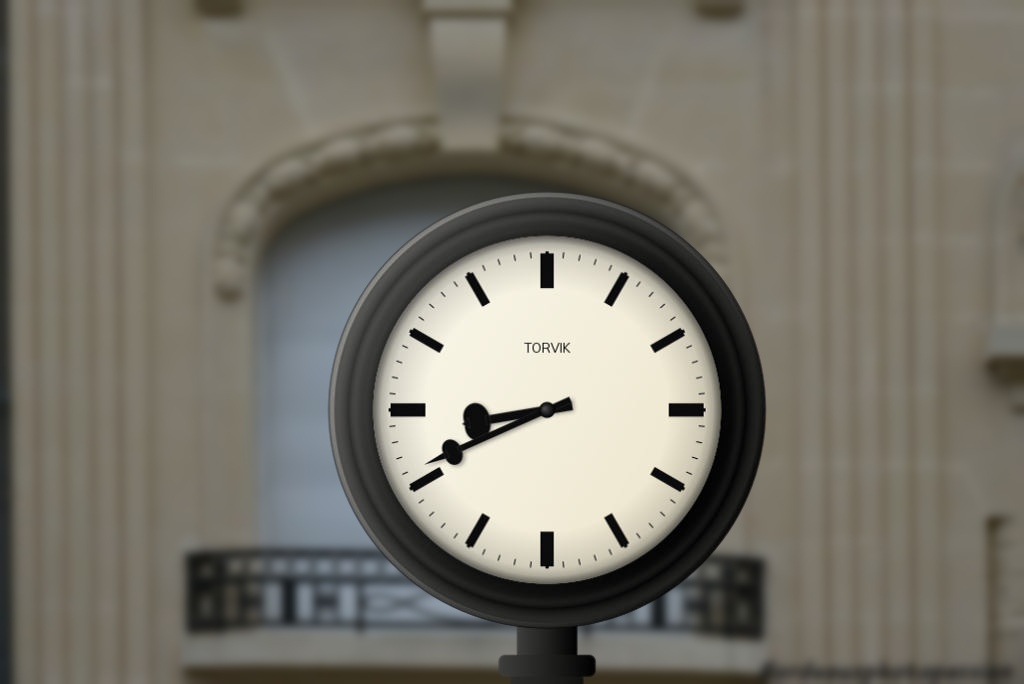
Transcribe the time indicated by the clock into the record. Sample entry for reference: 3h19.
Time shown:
8h41
